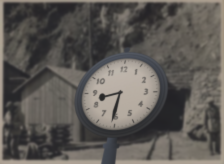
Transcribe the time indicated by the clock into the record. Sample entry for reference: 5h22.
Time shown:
8h31
